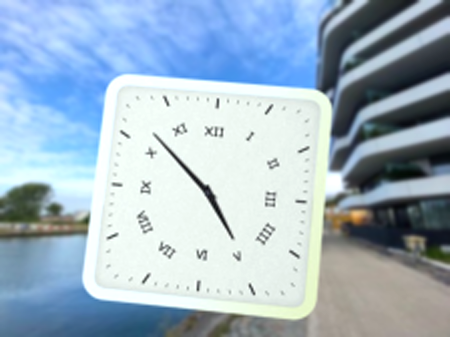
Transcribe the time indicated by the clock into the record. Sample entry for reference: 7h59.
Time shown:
4h52
